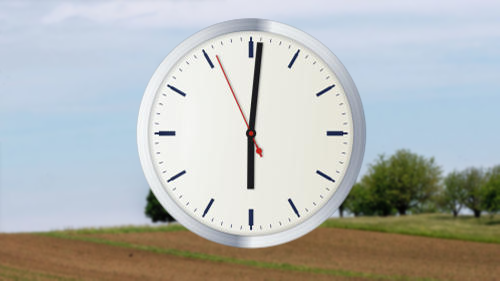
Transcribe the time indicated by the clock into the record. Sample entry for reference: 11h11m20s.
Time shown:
6h00m56s
